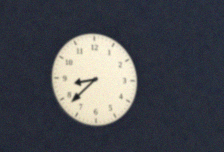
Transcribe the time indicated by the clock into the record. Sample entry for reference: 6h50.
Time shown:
8h38
